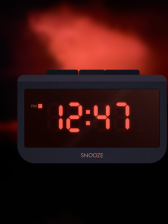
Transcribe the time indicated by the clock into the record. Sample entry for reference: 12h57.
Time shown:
12h47
